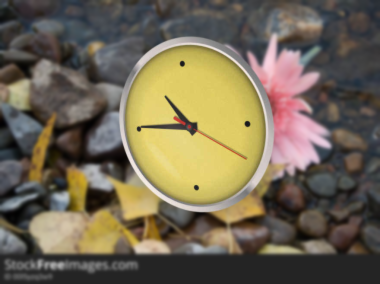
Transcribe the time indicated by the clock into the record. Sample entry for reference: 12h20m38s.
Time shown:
10h45m20s
